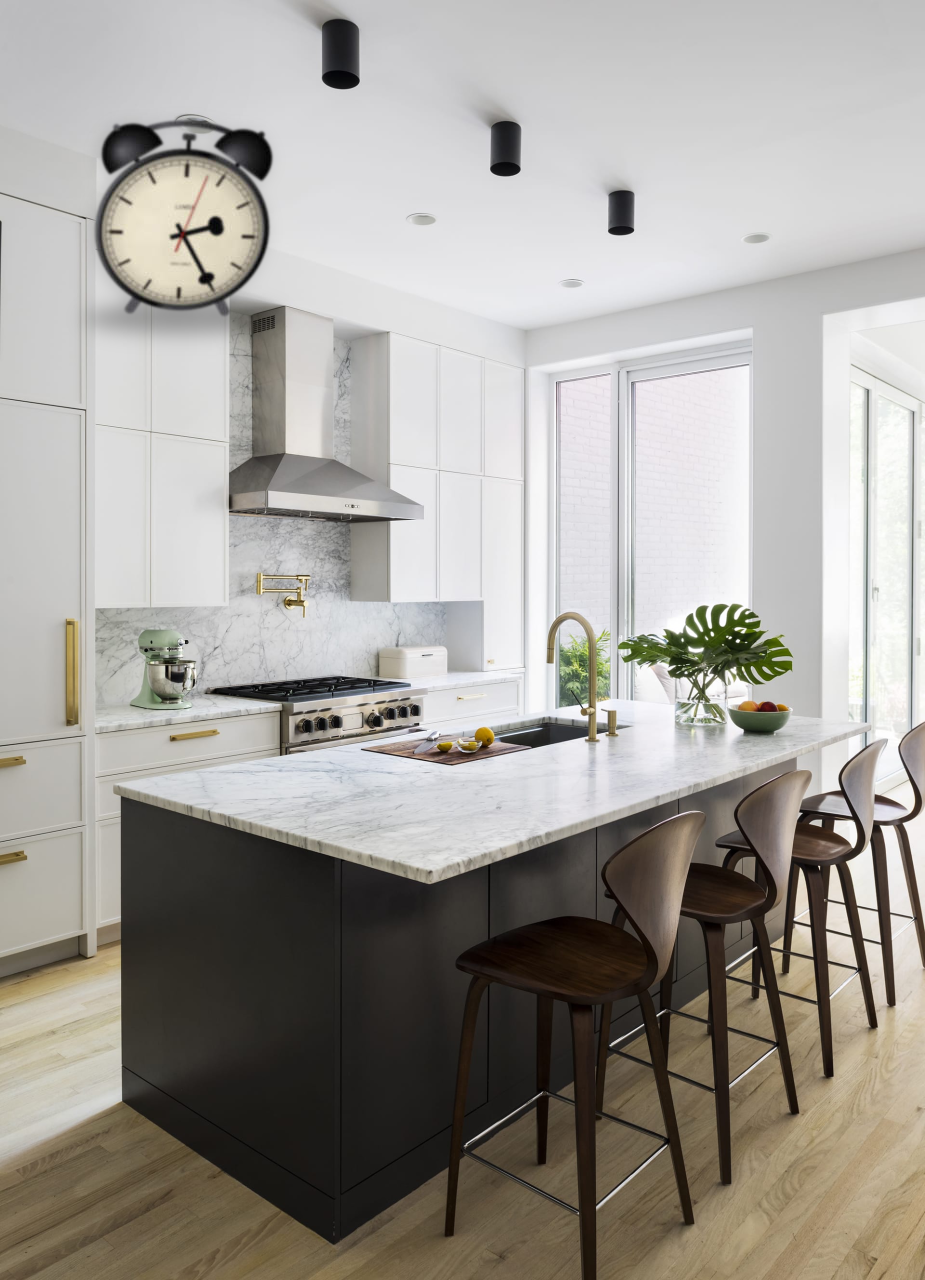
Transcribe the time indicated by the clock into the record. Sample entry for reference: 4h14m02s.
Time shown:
2h25m03s
